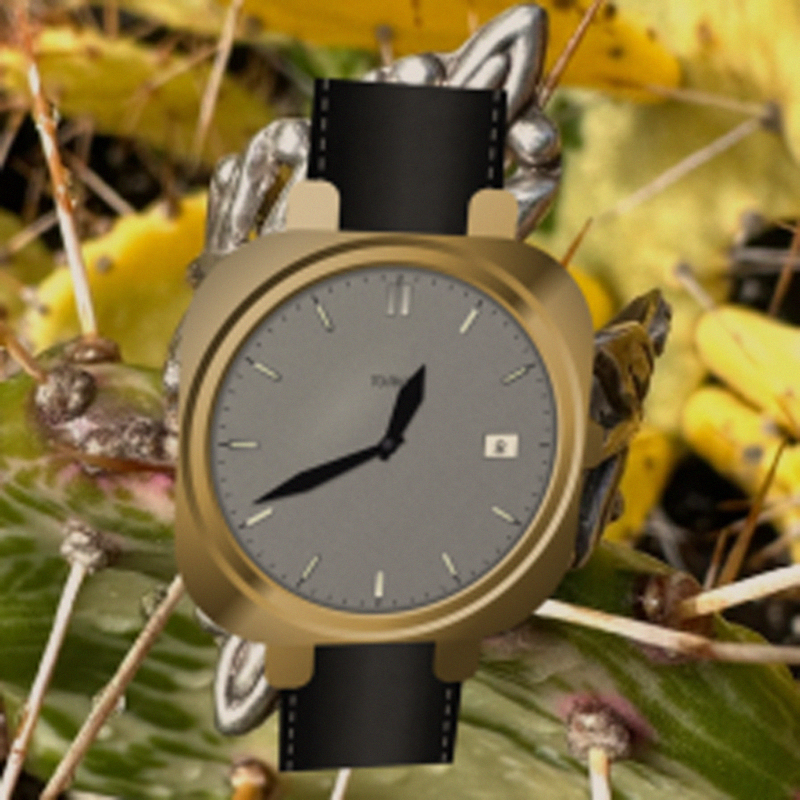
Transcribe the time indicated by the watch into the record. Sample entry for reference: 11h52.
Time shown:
12h41
